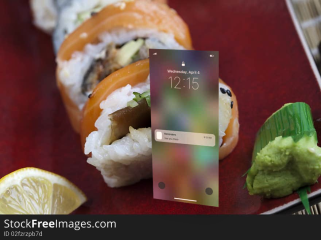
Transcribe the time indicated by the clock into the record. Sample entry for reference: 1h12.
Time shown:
12h15
